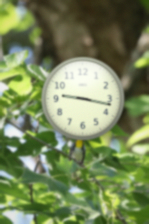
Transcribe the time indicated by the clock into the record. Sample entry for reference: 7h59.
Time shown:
9h17
